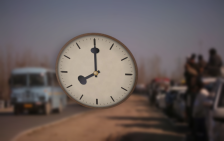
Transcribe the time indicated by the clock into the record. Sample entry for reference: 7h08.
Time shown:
8h00
